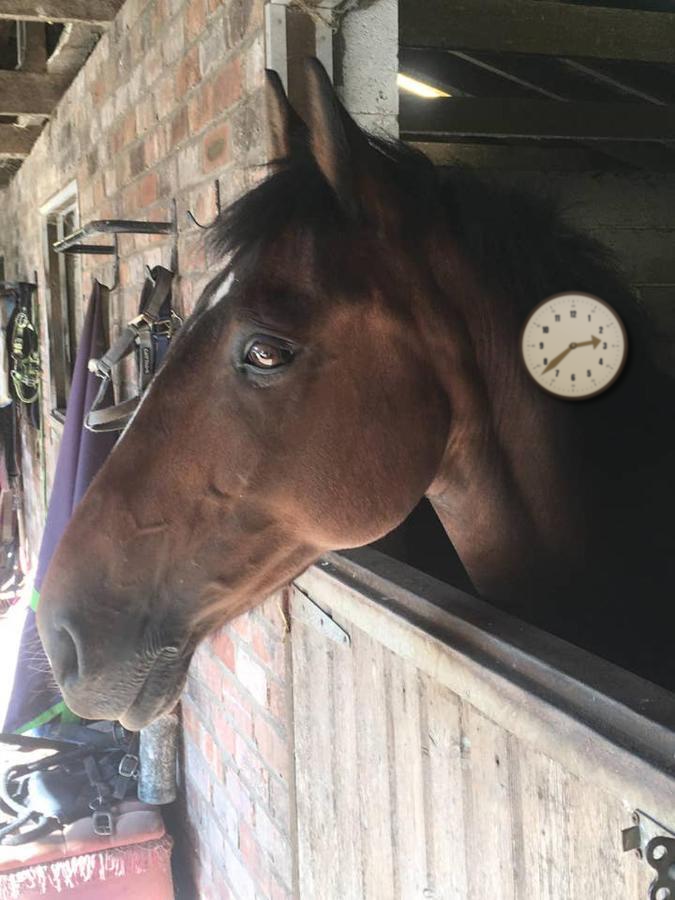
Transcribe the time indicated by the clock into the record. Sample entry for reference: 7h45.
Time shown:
2h38
